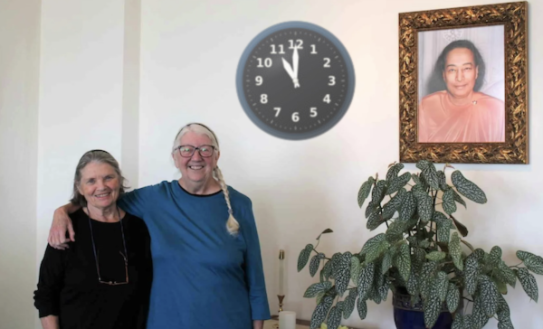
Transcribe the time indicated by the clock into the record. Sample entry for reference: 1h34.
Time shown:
11h00
